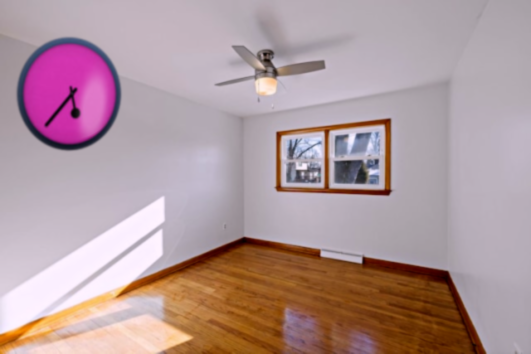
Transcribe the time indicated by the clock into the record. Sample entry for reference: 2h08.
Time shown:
5h37
